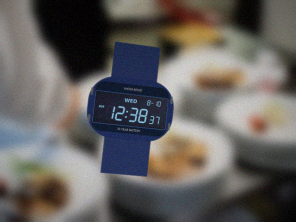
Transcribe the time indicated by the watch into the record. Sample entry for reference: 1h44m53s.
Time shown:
12h38m37s
